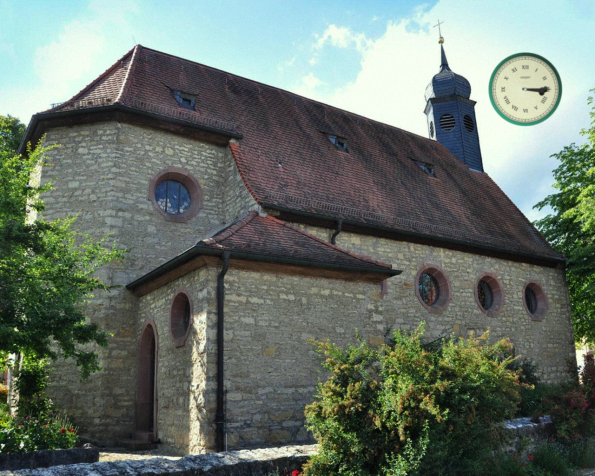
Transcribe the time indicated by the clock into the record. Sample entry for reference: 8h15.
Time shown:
3h15
